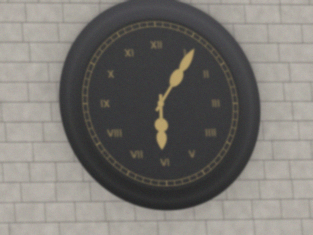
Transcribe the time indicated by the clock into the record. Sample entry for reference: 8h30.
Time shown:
6h06
